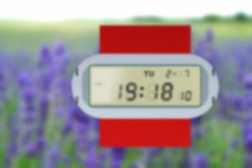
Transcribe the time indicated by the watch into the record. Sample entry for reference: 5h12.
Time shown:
19h18
